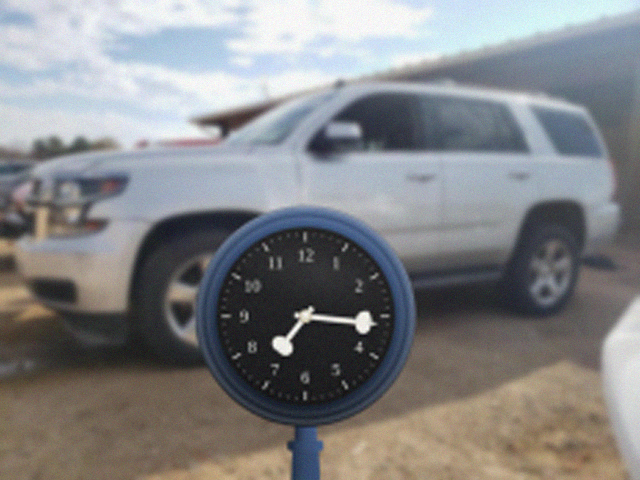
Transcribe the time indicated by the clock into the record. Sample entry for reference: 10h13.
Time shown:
7h16
